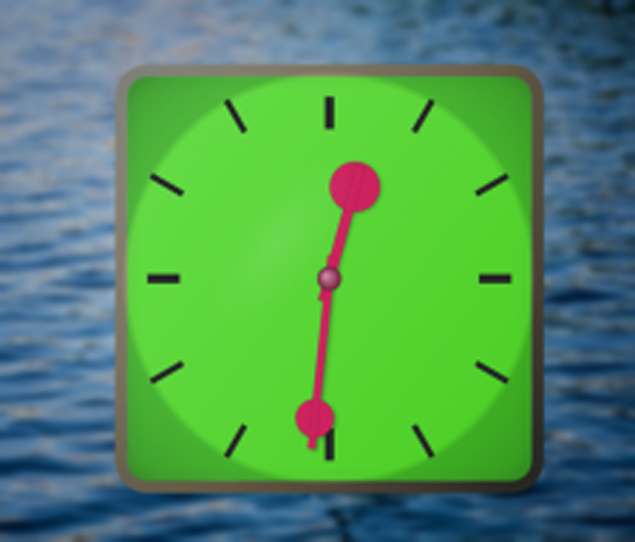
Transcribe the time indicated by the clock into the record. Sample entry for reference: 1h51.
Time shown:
12h31
